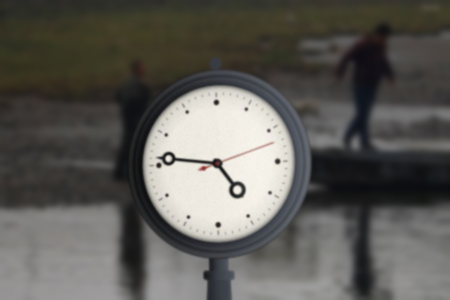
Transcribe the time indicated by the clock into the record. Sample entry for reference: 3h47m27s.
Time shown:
4h46m12s
